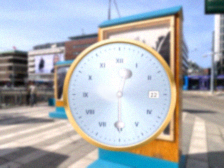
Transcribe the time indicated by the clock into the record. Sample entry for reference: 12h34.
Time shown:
12h30
